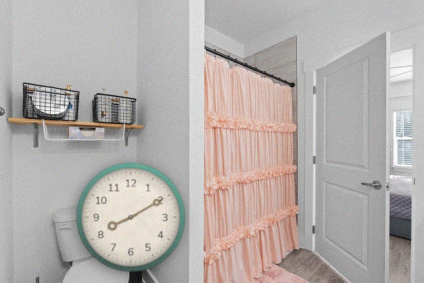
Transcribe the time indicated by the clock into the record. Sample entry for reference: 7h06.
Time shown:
8h10
